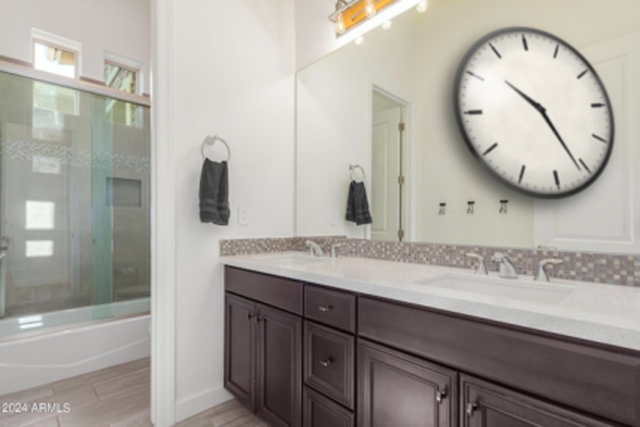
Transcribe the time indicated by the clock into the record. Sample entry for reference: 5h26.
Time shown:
10h26
